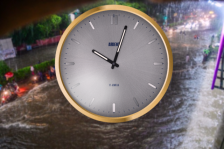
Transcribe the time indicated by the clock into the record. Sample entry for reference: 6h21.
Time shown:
10h03
